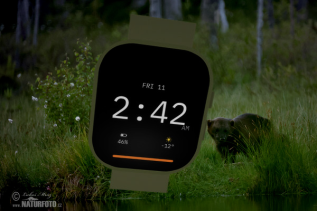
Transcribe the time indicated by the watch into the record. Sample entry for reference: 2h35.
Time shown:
2h42
